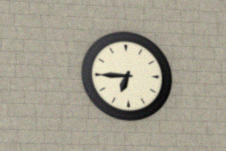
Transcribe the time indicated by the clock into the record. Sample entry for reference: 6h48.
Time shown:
6h45
